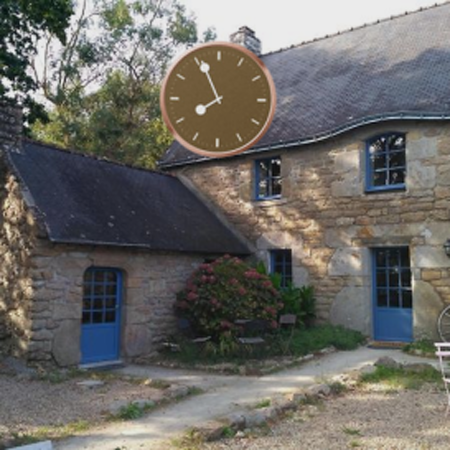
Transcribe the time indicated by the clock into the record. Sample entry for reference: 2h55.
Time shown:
7h56
